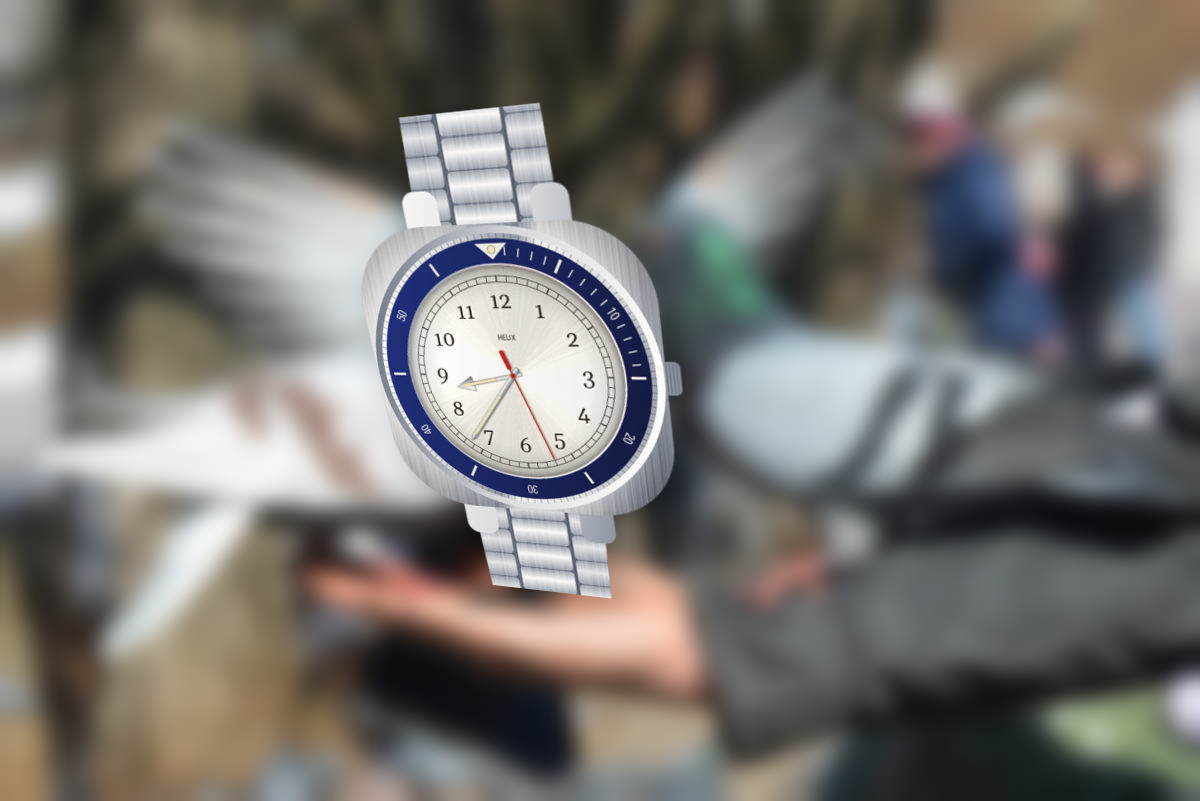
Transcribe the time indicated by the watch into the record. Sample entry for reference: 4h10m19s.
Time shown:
8h36m27s
